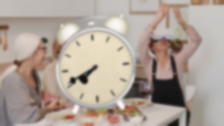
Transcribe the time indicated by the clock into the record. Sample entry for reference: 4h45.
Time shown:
7h41
